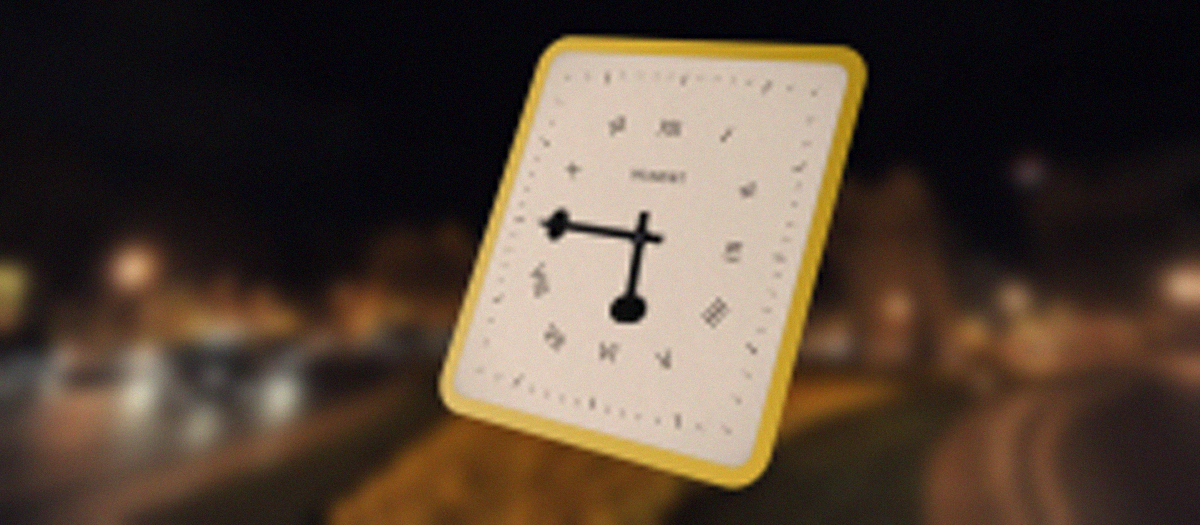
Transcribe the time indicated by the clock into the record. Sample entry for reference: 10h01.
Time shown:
5h45
